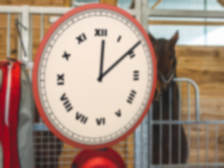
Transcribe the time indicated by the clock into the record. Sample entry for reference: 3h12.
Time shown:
12h09
